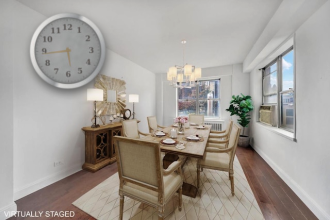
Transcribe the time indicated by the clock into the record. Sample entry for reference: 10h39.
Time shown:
5h44
